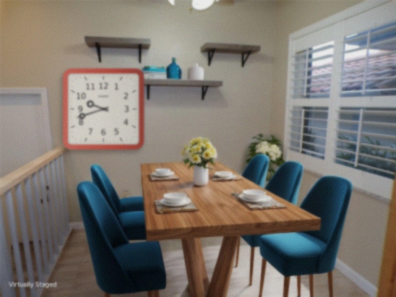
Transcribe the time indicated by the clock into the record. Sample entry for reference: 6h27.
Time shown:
9h42
